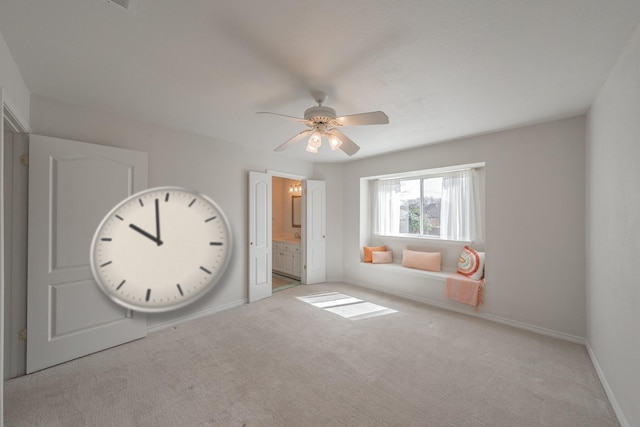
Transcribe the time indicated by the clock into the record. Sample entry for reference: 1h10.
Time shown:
9h58
